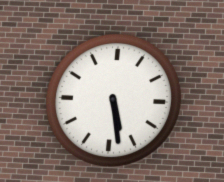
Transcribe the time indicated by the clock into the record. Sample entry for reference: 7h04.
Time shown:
5h28
